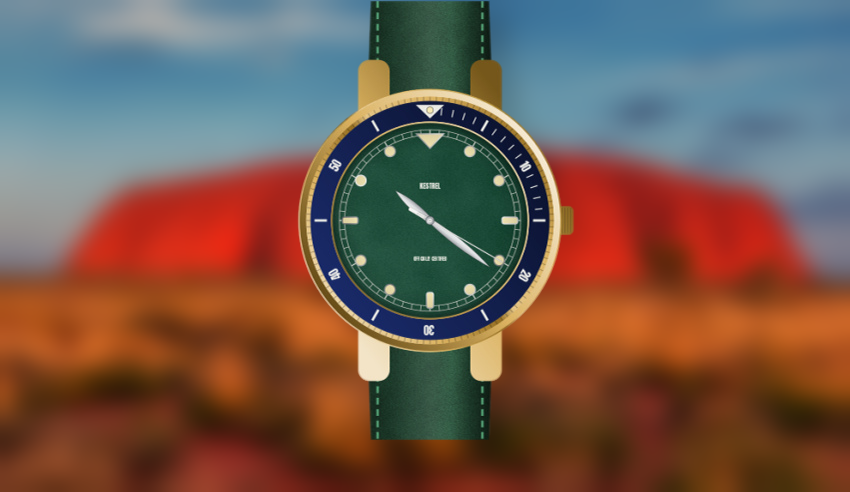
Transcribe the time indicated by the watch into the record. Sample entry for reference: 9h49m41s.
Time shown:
10h21m20s
